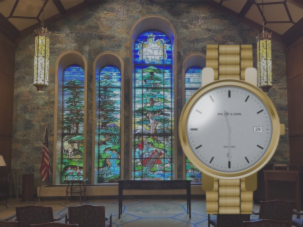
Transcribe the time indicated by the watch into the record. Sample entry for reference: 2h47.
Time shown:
11h30
